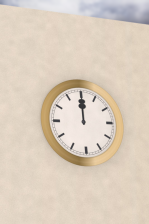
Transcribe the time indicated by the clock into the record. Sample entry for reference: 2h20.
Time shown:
12h00
